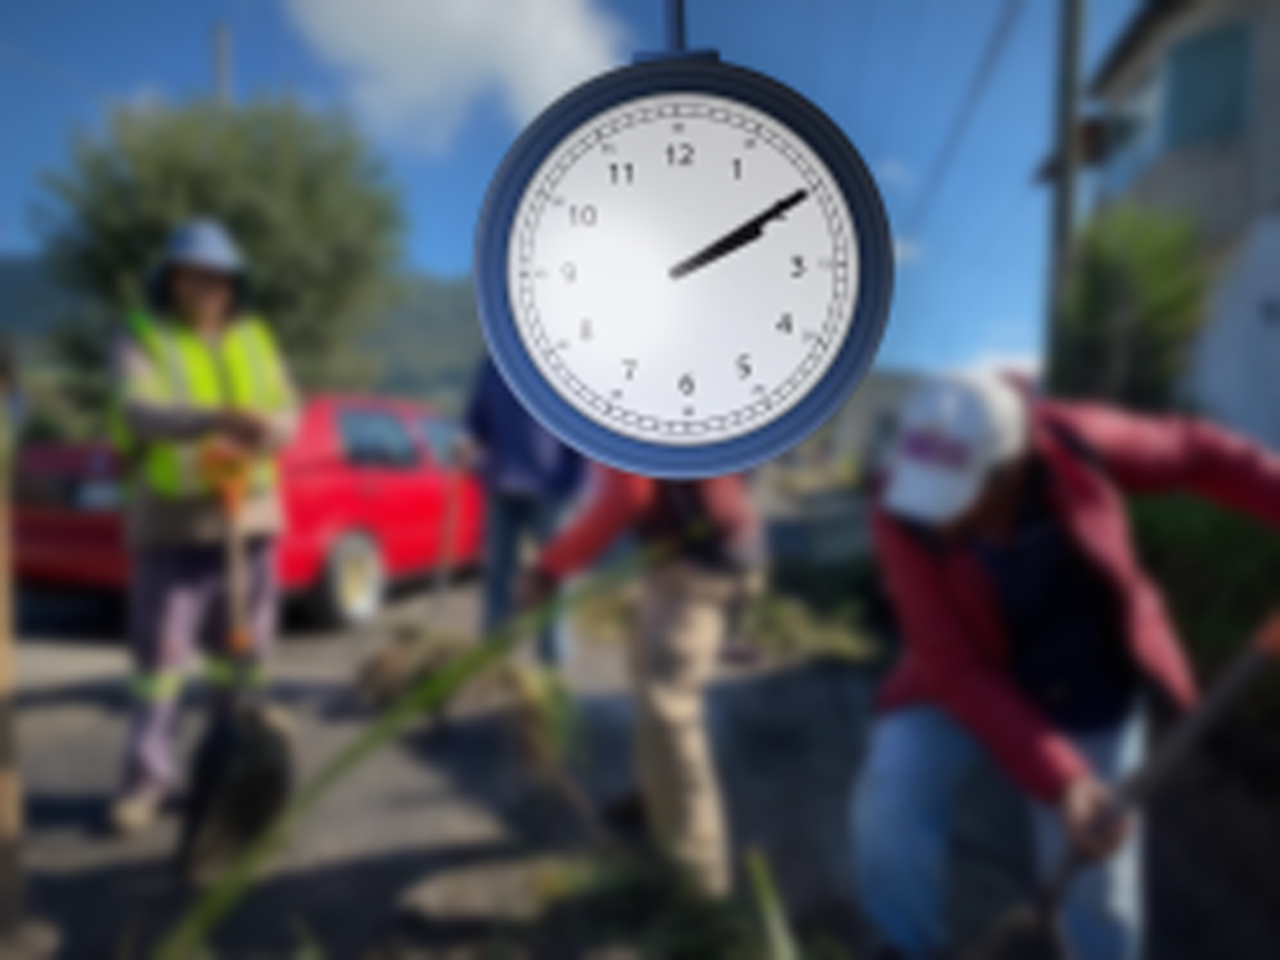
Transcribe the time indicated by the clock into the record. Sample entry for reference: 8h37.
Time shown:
2h10
